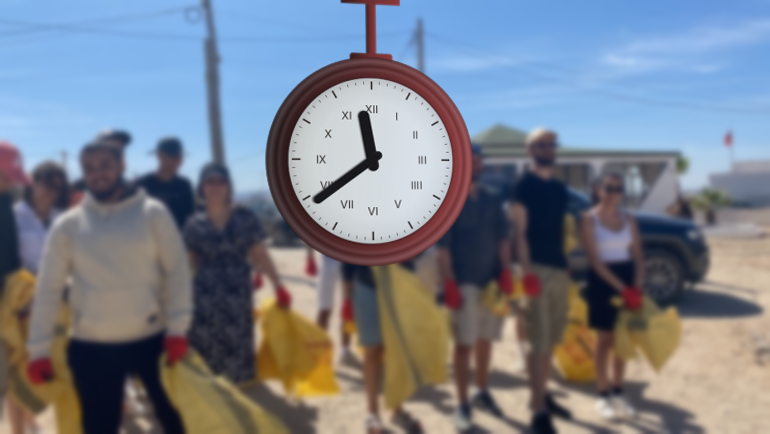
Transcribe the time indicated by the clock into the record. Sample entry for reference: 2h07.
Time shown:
11h39
